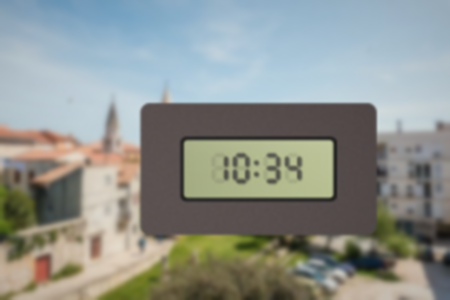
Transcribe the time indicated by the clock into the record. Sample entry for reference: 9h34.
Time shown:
10h34
